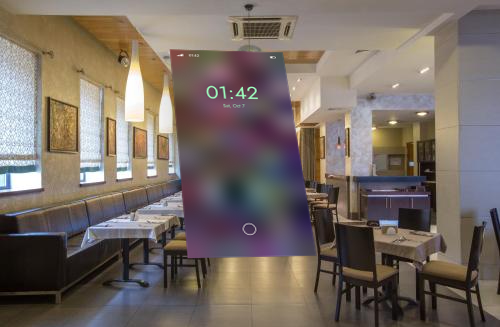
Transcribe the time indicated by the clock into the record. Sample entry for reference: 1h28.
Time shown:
1h42
